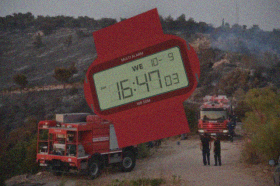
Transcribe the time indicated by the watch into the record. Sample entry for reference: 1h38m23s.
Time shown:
16h47m03s
